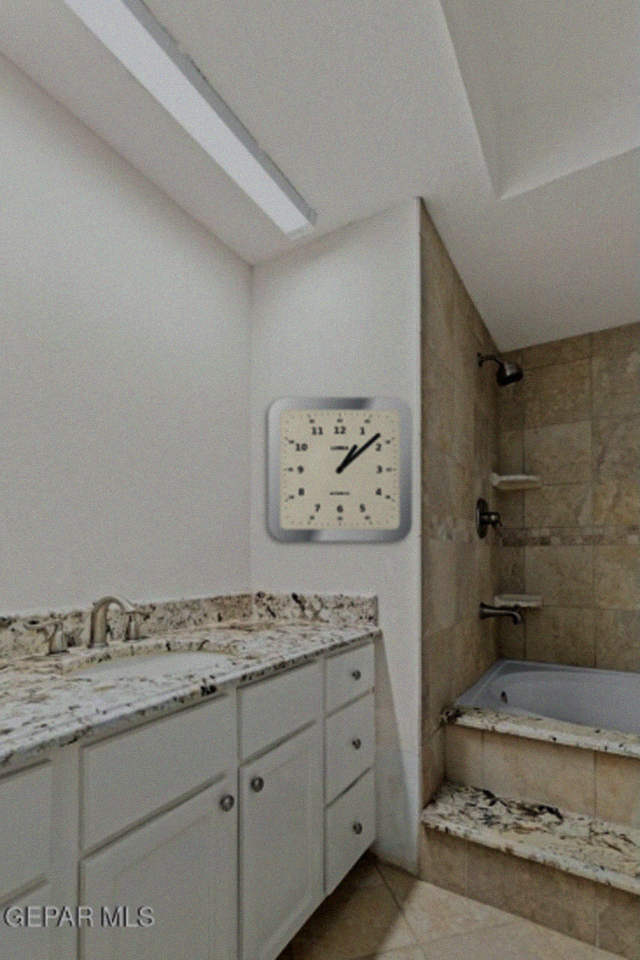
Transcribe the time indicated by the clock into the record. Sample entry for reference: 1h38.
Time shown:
1h08
